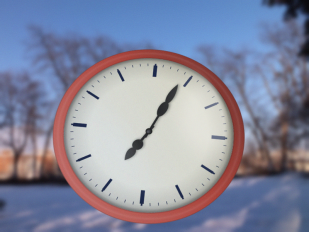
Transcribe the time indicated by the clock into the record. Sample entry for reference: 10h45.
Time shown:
7h04
